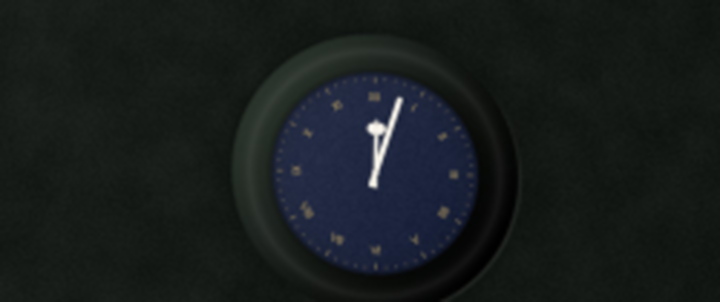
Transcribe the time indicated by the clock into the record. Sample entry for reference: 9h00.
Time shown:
12h03
